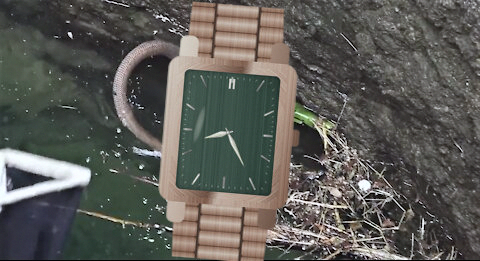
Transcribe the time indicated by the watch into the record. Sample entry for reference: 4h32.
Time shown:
8h25
